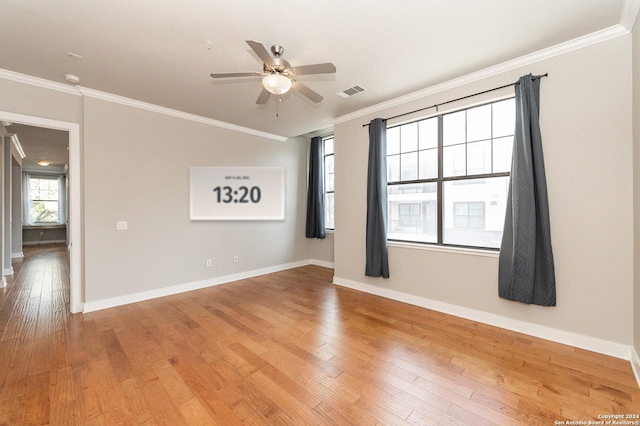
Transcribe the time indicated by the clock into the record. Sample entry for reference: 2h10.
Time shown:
13h20
